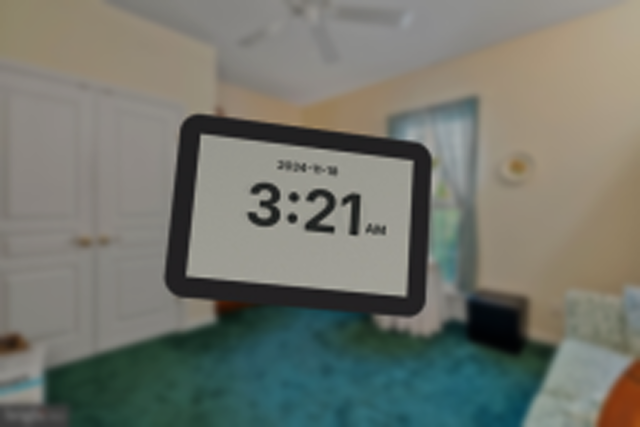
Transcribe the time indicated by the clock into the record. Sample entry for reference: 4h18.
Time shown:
3h21
